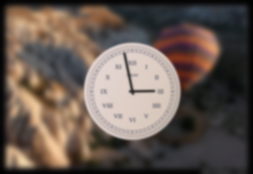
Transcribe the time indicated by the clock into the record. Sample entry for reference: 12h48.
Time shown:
2h58
